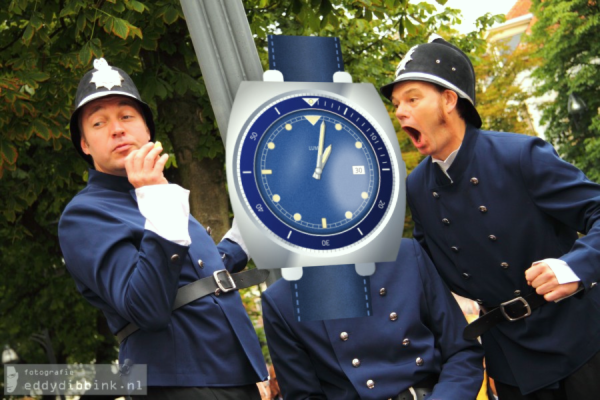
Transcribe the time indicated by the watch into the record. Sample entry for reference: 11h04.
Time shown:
1h02
